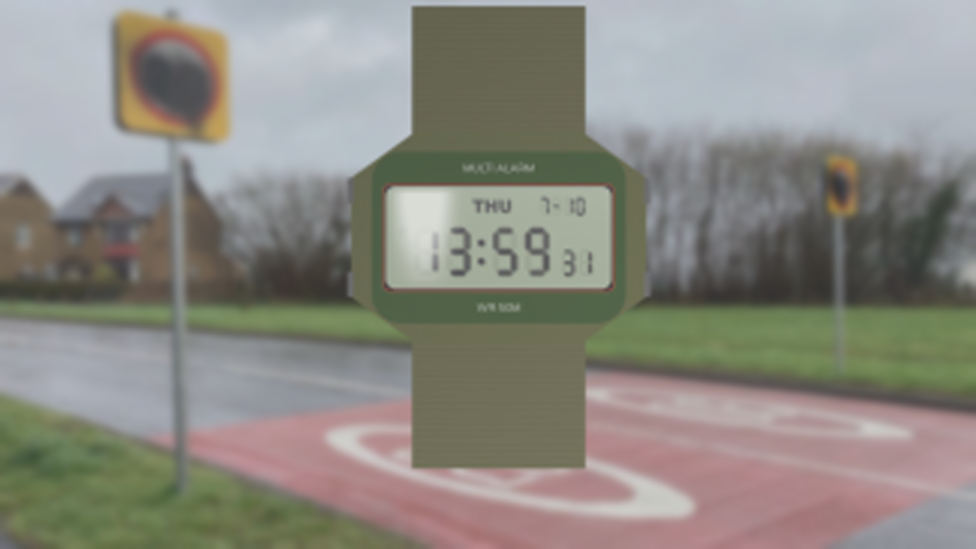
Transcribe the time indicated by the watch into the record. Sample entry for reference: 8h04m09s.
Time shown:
13h59m31s
